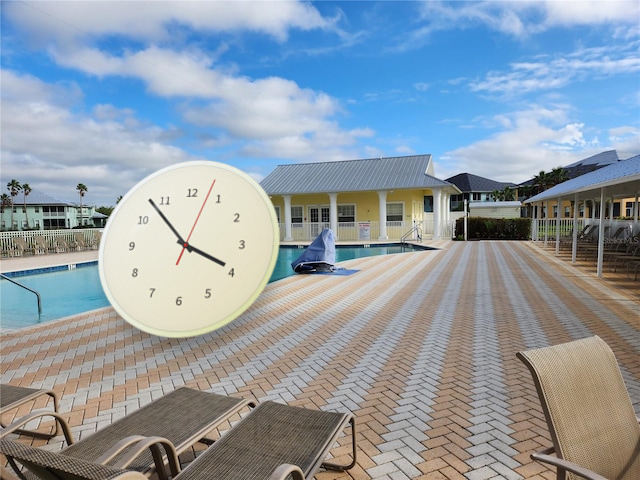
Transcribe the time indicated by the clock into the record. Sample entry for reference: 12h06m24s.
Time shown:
3h53m03s
